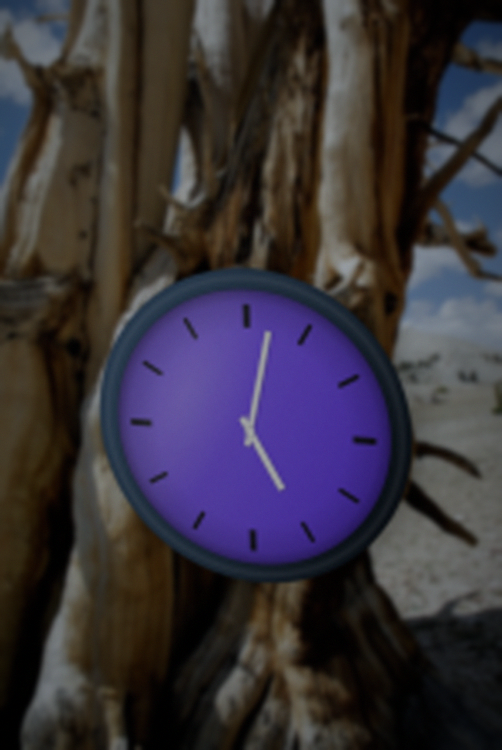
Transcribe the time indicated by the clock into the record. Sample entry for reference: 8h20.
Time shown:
5h02
